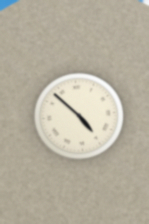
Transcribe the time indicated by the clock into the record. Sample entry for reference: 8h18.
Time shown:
4h53
